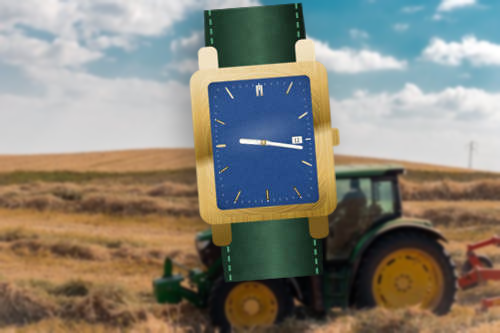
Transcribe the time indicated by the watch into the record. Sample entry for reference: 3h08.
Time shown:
9h17
